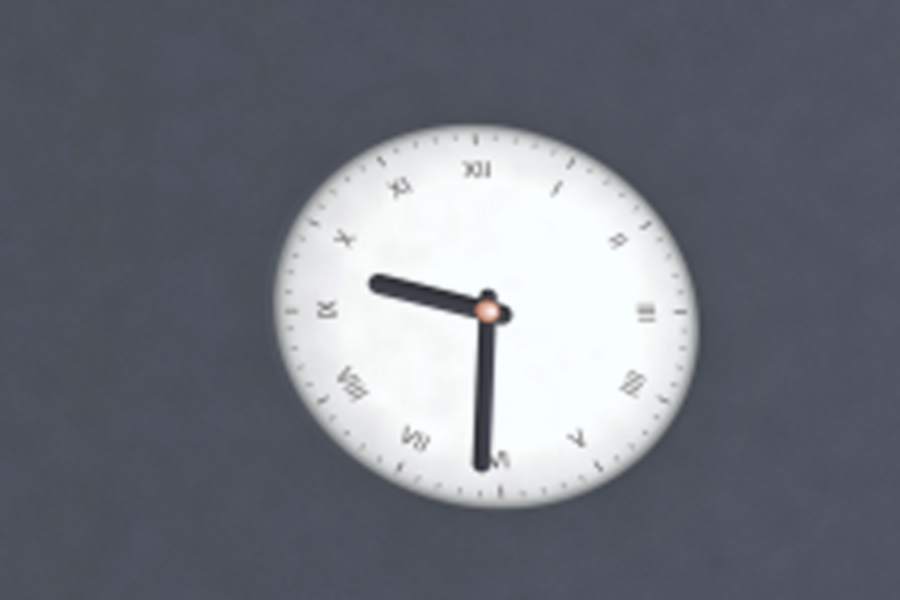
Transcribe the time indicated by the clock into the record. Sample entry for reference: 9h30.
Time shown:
9h31
